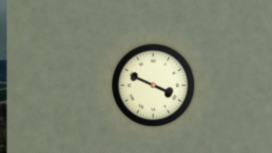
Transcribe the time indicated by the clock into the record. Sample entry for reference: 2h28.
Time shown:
3h49
